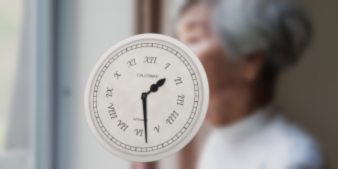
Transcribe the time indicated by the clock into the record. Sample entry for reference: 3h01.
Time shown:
1h28
